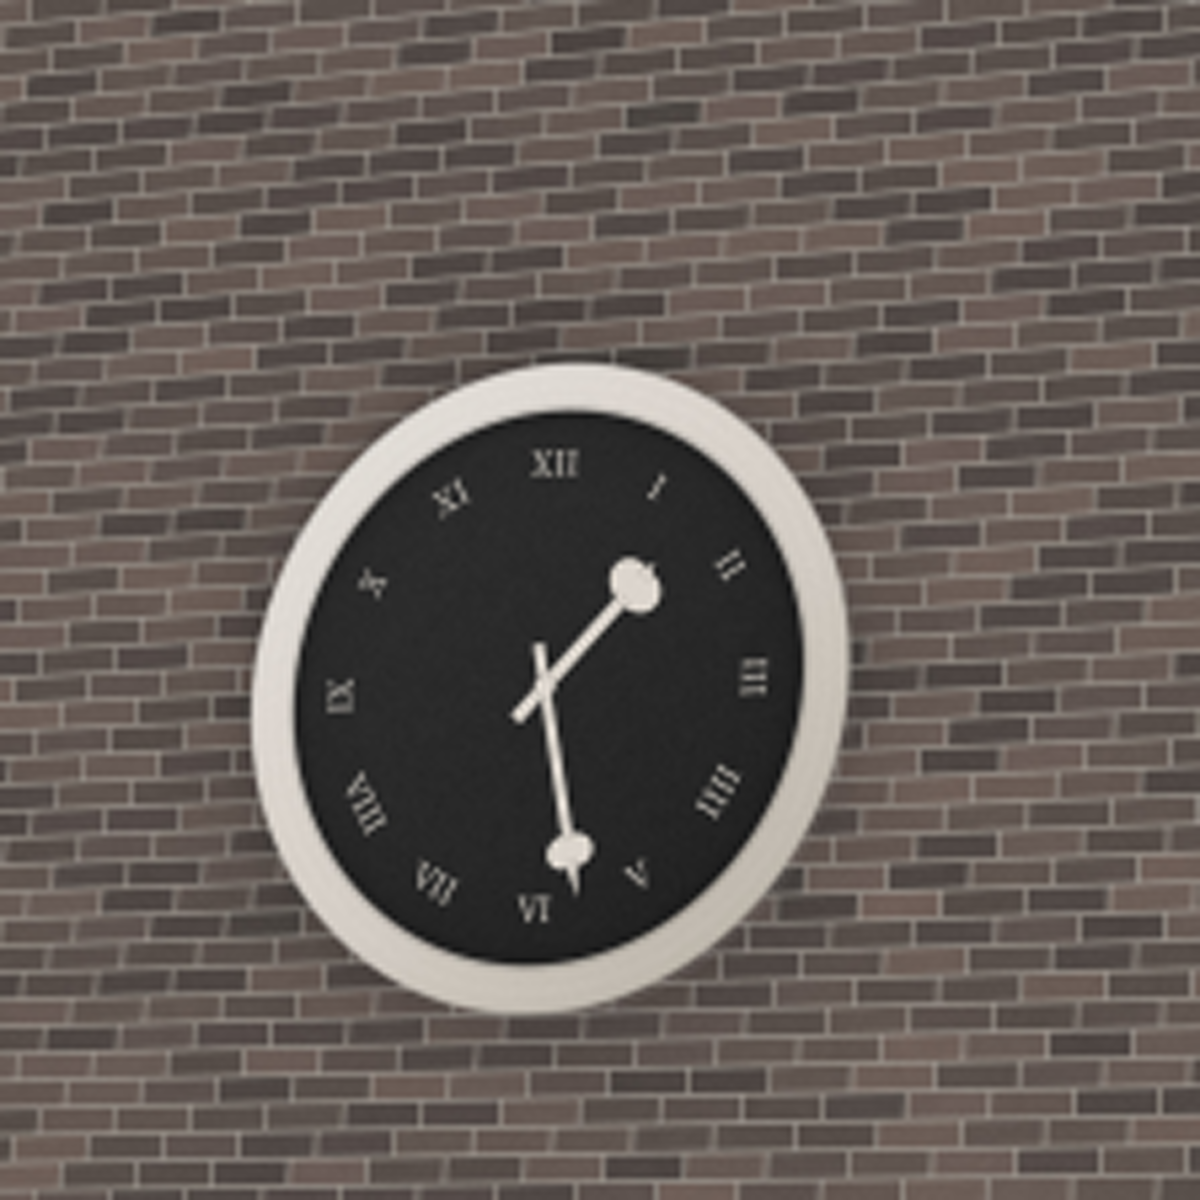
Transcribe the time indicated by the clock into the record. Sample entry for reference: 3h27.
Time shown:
1h28
